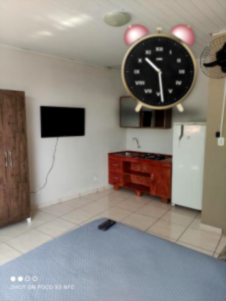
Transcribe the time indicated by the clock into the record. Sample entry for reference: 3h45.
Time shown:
10h29
